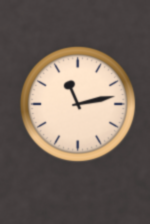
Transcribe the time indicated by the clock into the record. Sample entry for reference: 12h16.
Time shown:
11h13
